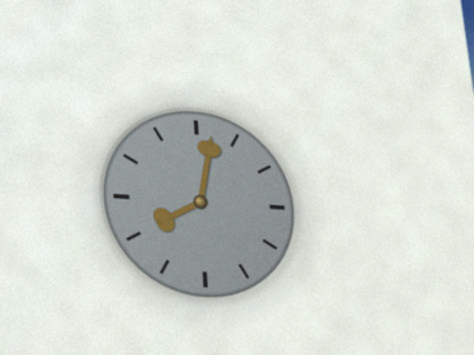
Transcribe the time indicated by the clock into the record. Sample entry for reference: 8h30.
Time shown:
8h02
